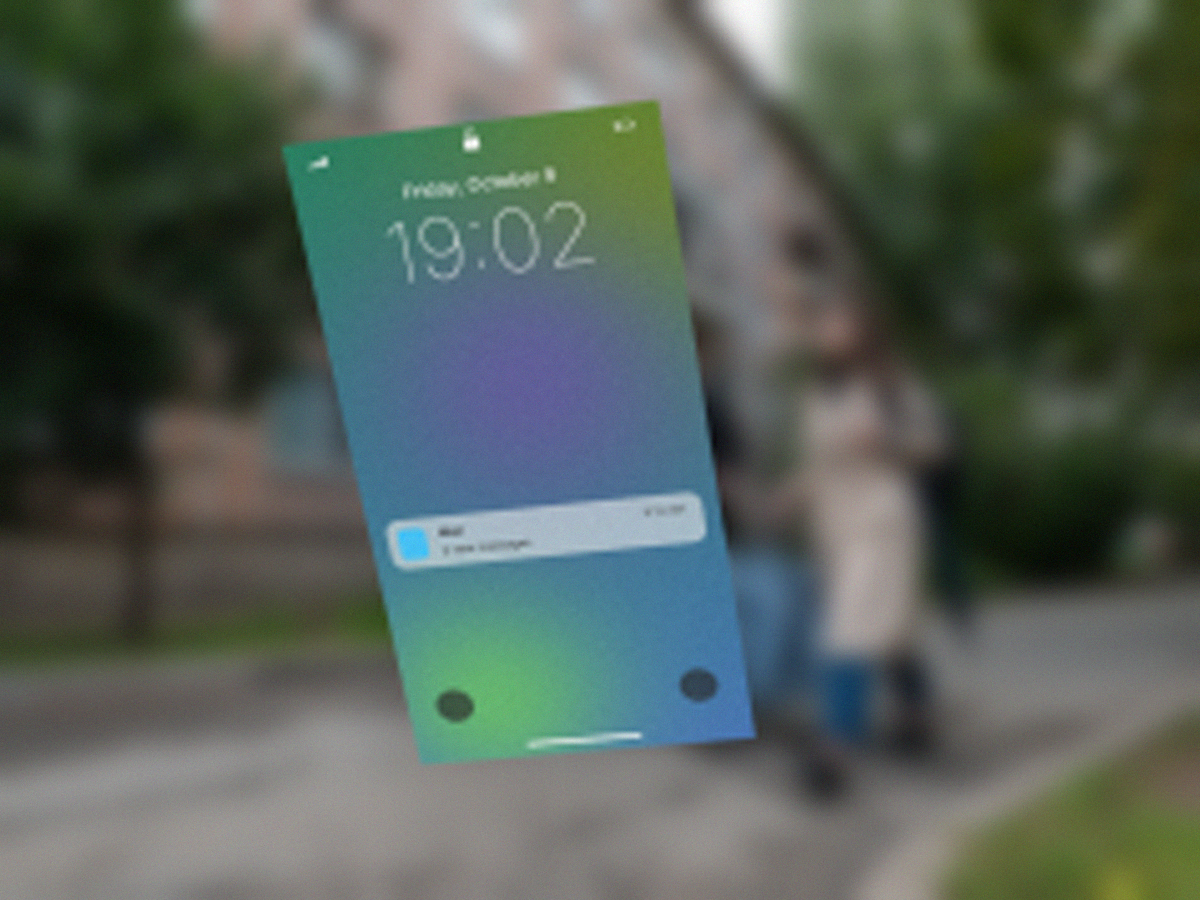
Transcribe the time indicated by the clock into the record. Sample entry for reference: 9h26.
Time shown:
19h02
